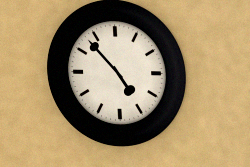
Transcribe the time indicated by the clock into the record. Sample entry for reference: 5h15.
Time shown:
4h53
